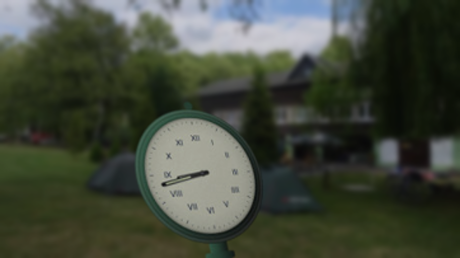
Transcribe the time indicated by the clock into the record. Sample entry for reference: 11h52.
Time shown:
8h43
